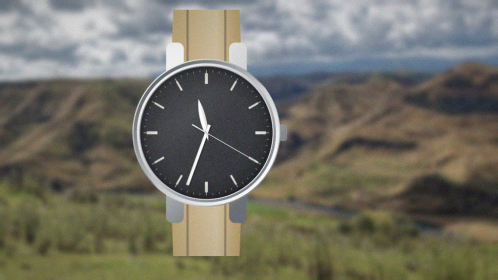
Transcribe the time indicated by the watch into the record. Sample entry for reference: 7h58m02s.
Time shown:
11h33m20s
